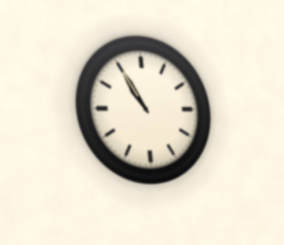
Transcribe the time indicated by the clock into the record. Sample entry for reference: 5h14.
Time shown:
10h55
